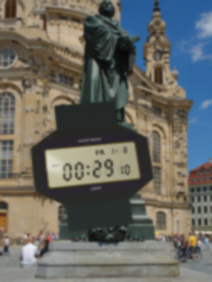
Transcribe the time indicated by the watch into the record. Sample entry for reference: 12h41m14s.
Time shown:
0h29m10s
